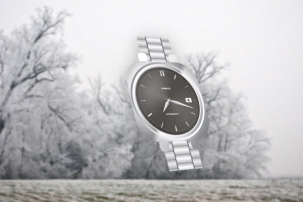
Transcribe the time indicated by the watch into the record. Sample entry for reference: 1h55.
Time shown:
7h18
